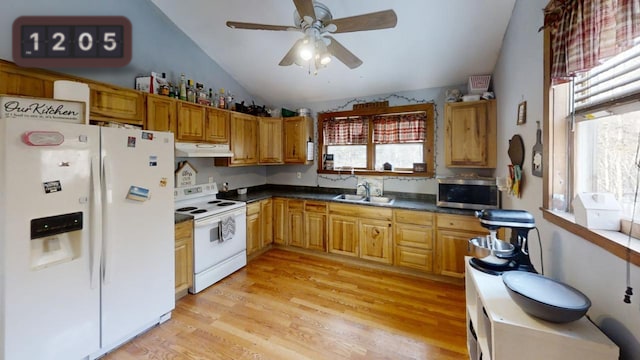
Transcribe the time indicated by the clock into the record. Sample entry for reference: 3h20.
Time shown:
12h05
